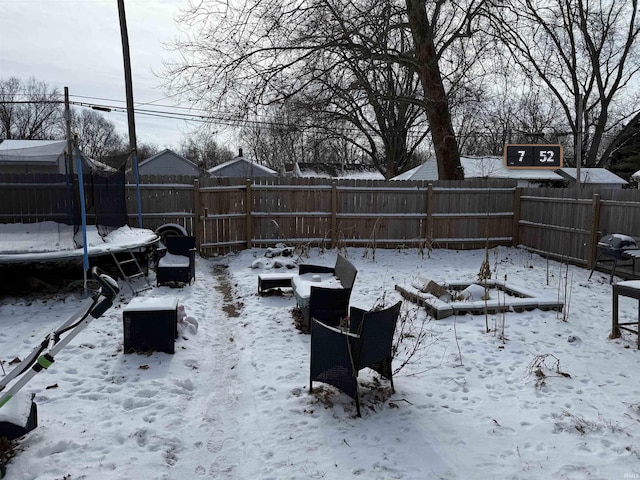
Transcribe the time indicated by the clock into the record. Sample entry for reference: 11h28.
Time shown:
7h52
